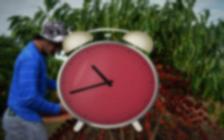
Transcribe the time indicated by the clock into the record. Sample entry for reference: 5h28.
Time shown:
10h42
